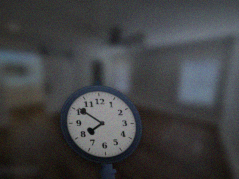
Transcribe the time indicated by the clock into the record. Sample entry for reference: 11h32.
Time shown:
7h51
